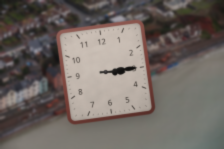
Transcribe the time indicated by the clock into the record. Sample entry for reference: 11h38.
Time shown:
3h15
